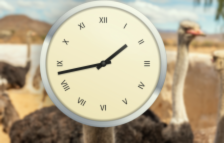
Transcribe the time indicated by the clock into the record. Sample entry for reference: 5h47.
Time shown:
1h43
